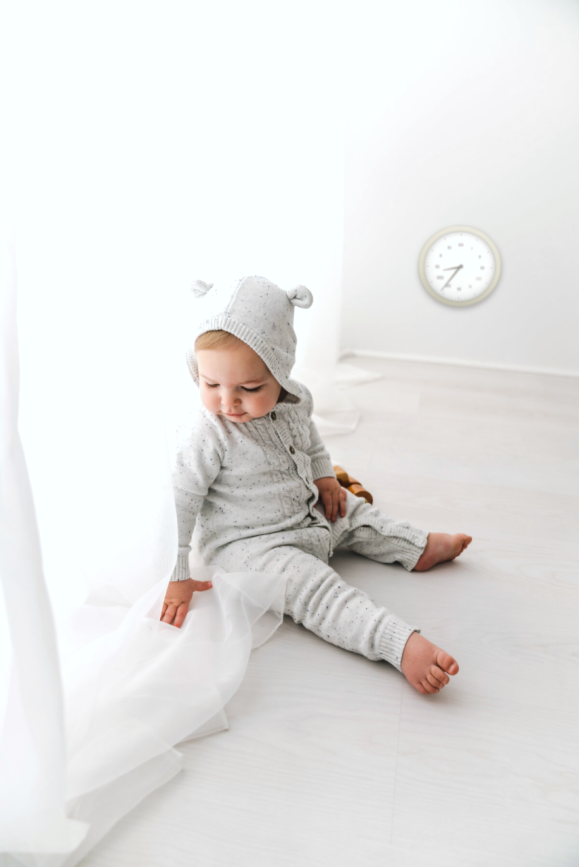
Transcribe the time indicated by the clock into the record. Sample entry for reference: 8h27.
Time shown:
8h36
